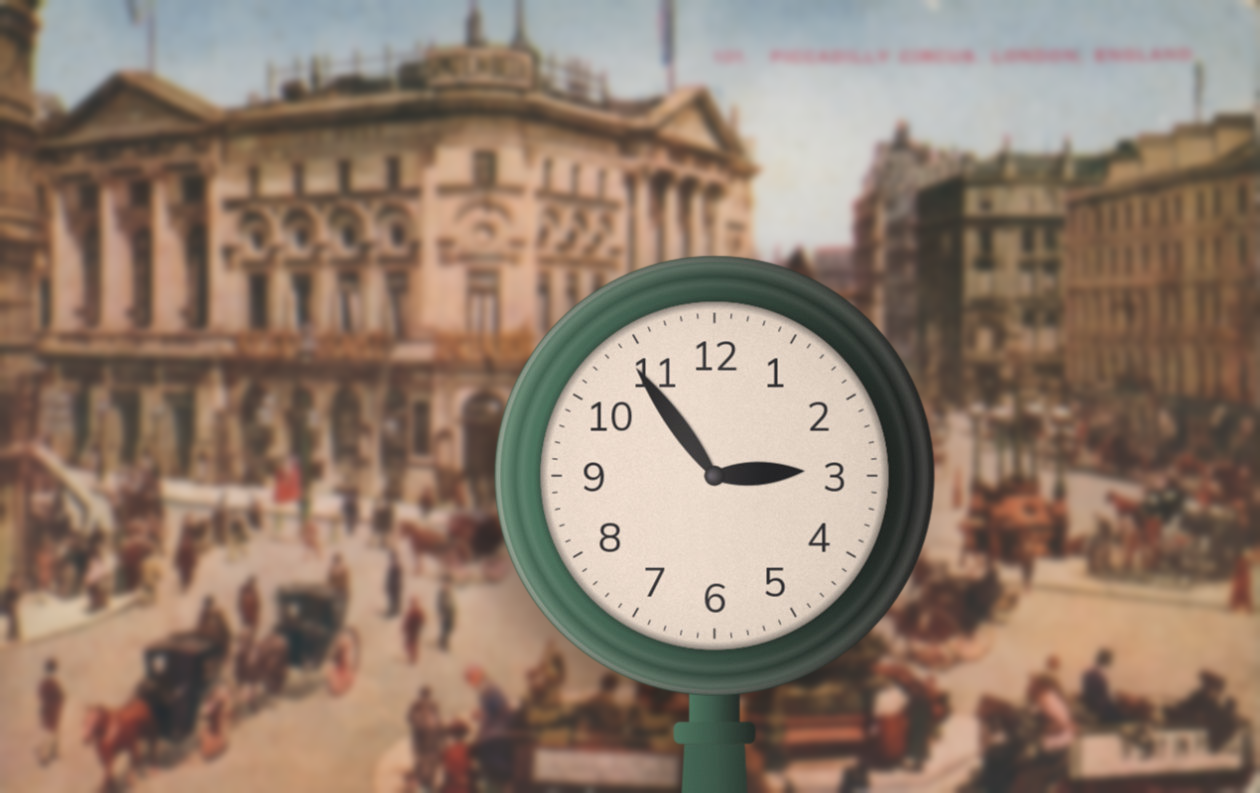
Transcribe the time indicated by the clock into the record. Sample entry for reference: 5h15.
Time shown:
2h54
